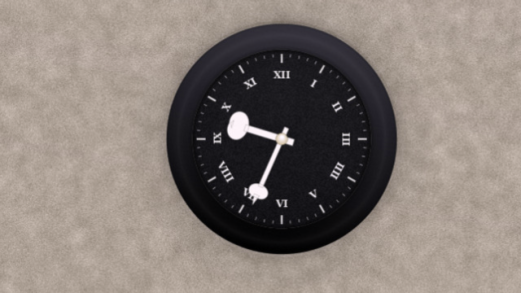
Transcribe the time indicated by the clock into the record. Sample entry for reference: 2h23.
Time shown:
9h34
